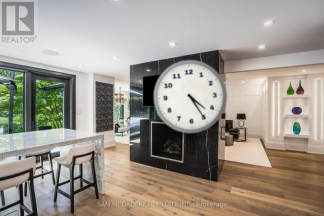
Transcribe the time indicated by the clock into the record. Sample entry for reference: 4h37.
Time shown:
4h25
